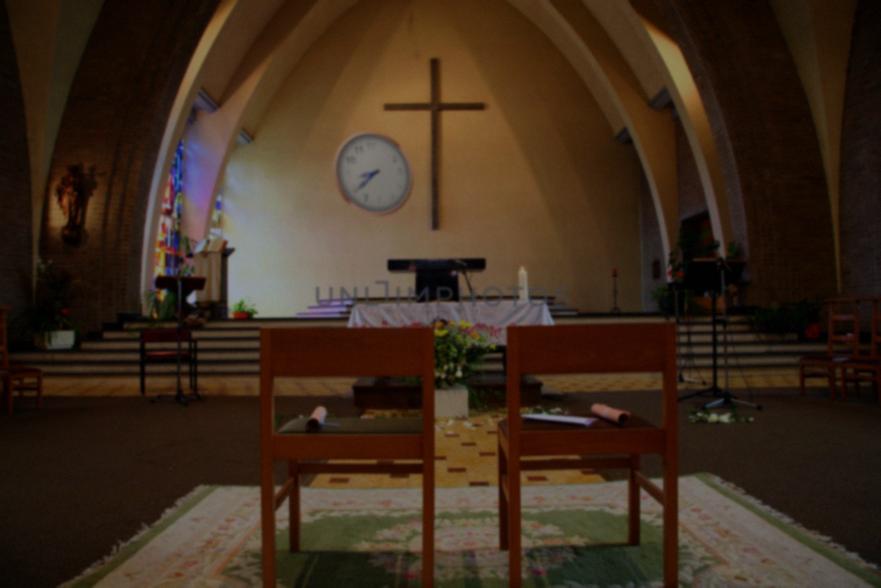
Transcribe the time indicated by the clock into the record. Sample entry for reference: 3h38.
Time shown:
8h39
